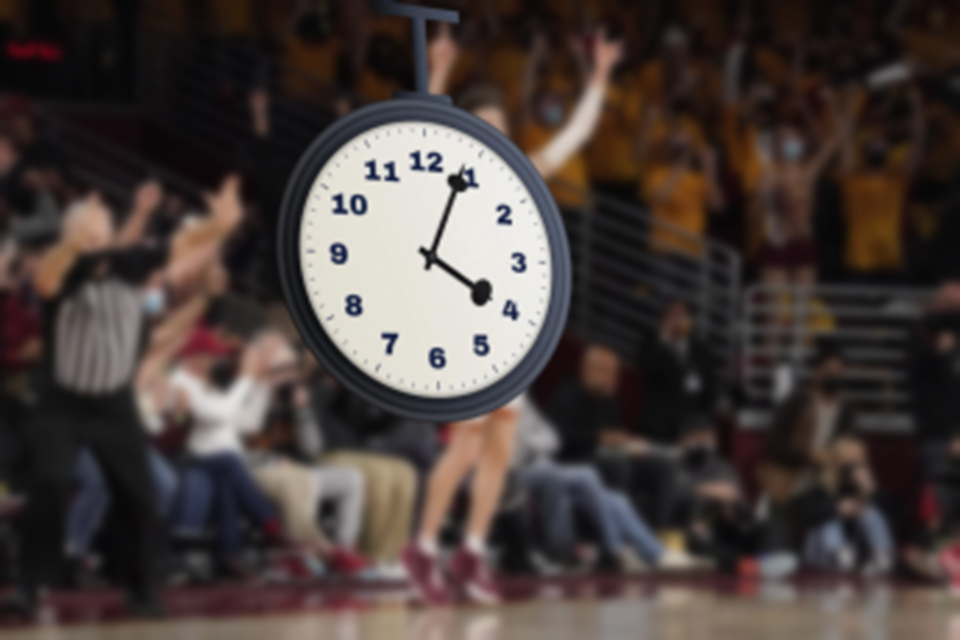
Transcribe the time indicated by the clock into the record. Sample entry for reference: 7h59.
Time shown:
4h04
